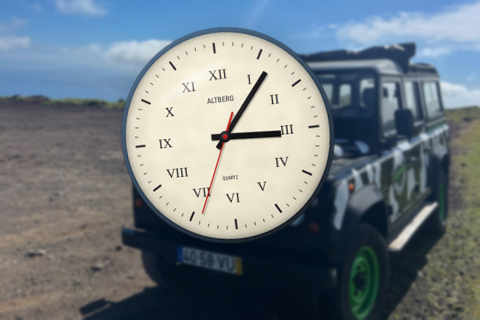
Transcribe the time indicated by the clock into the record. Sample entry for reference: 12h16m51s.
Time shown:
3h06m34s
